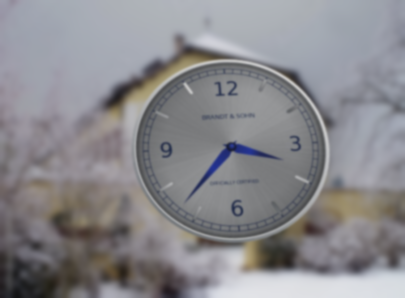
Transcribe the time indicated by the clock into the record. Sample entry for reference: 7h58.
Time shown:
3h37
